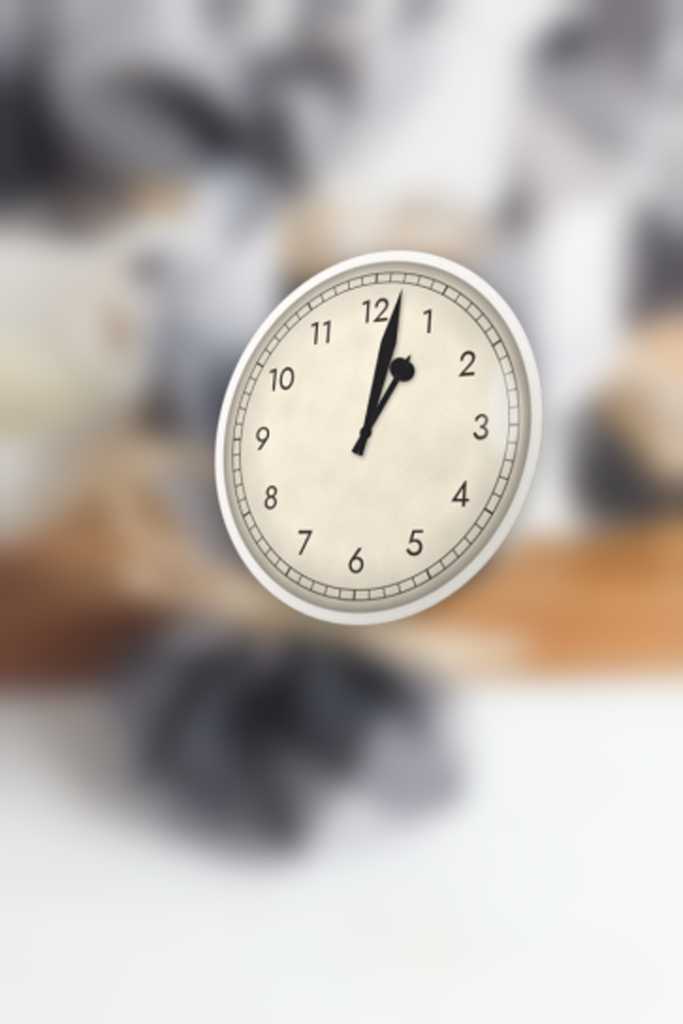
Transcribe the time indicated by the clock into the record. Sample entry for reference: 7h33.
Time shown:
1h02
